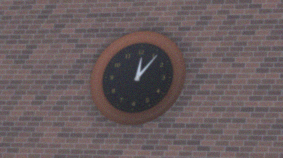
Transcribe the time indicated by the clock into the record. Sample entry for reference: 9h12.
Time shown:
12h06
